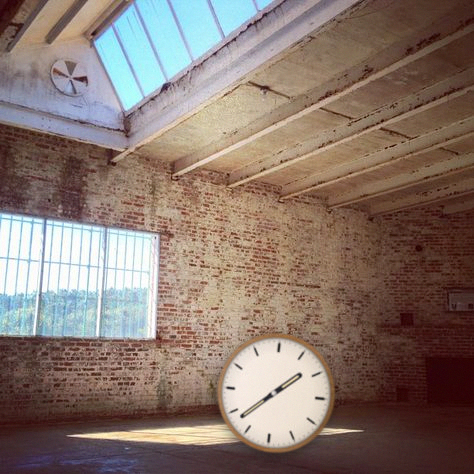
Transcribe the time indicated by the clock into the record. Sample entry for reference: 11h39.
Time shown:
1h38
